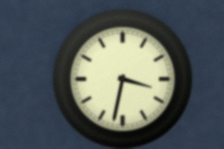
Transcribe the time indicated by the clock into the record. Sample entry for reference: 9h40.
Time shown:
3h32
